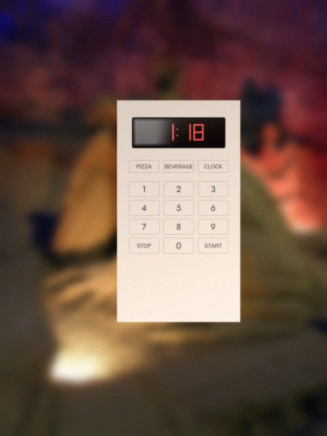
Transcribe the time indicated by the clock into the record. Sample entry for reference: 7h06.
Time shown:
1h18
